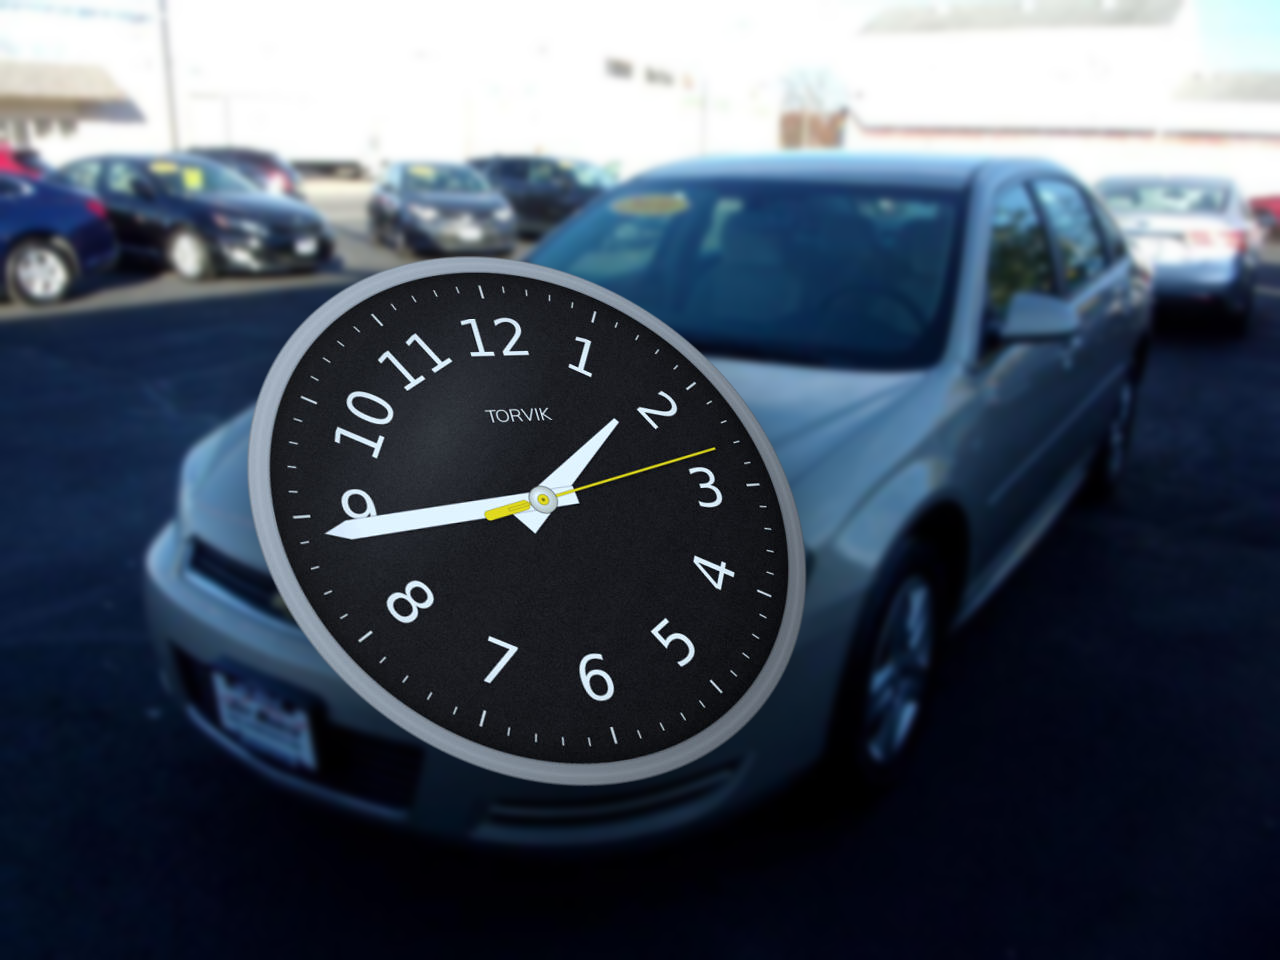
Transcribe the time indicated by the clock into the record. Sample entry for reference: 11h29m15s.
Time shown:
1h44m13s
